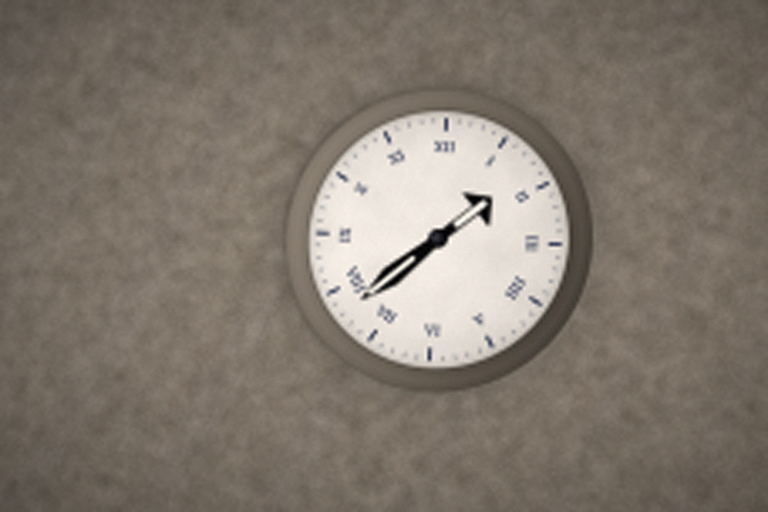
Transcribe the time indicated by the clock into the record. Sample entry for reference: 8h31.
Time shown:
1h38
